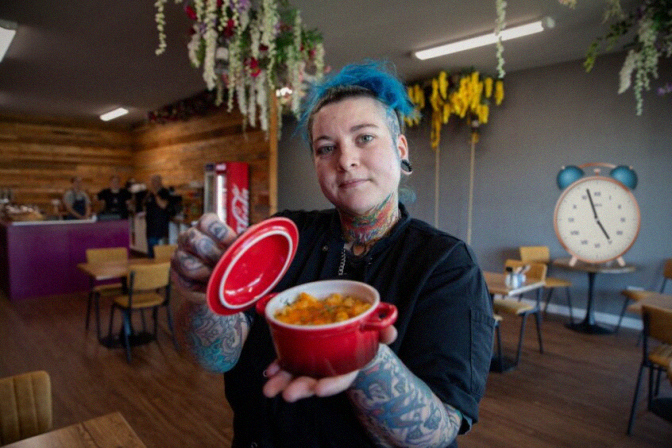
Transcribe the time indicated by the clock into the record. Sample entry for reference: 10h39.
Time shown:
4h57
